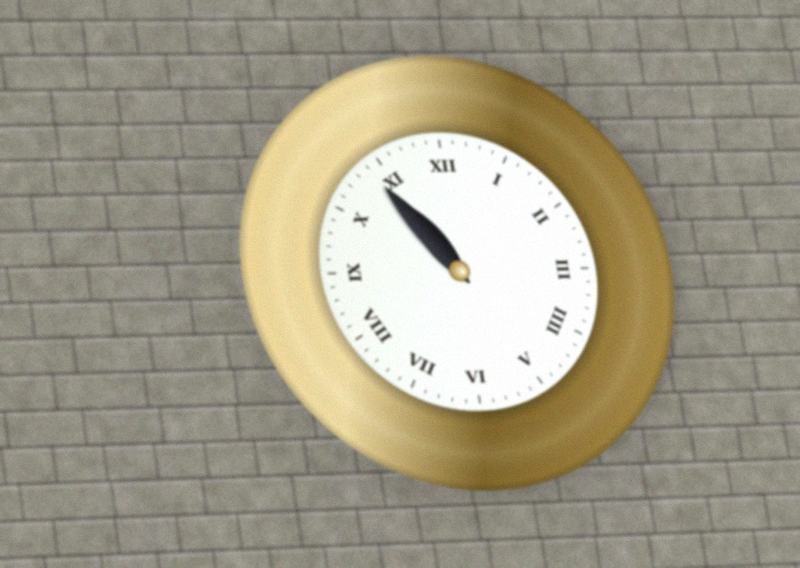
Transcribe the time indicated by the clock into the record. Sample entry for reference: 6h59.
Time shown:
10h54
